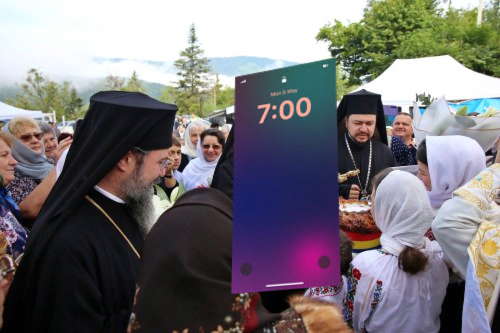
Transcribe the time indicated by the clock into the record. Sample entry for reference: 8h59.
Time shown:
7h00
